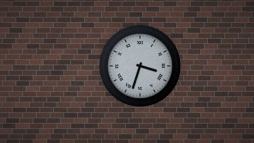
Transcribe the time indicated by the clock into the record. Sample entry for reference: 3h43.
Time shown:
3h33
